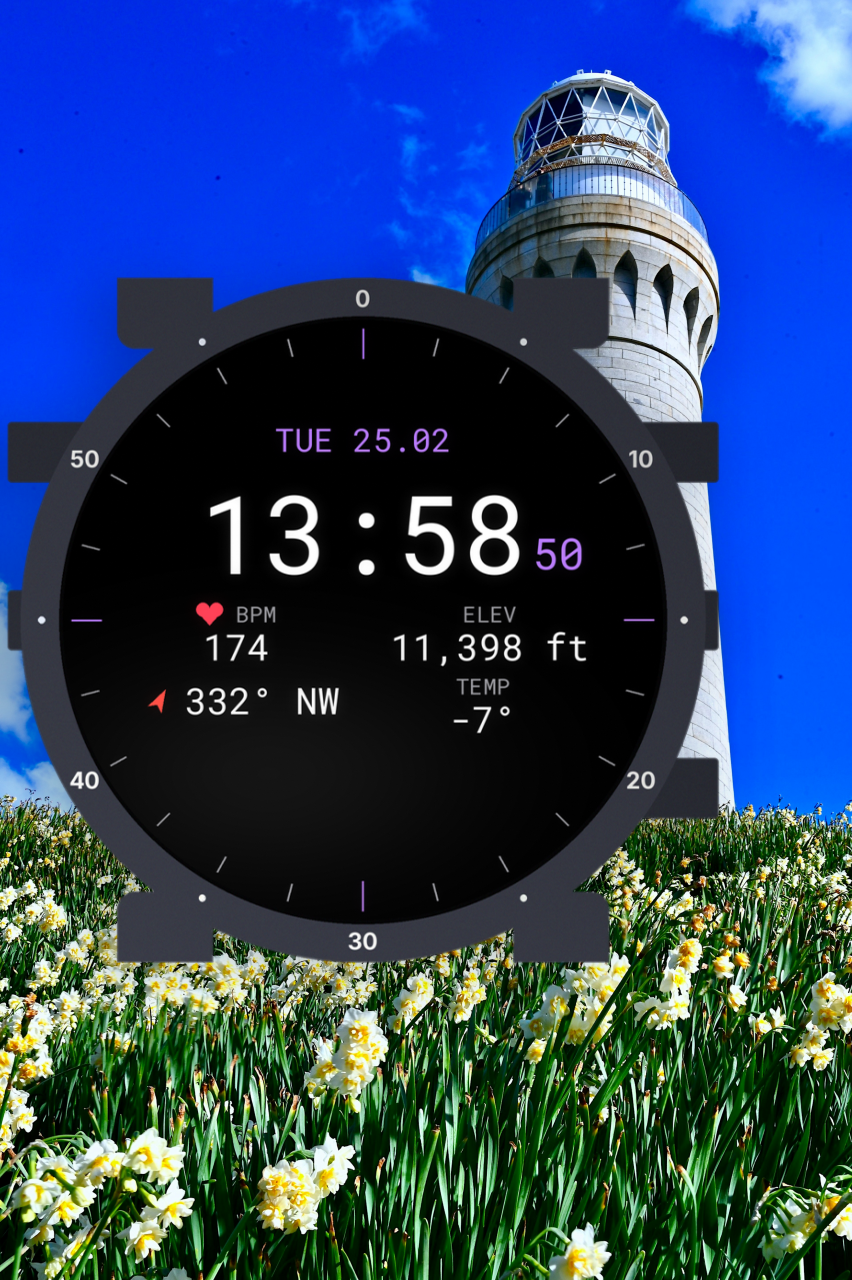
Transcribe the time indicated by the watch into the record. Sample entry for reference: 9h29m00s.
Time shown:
13h58m50s
